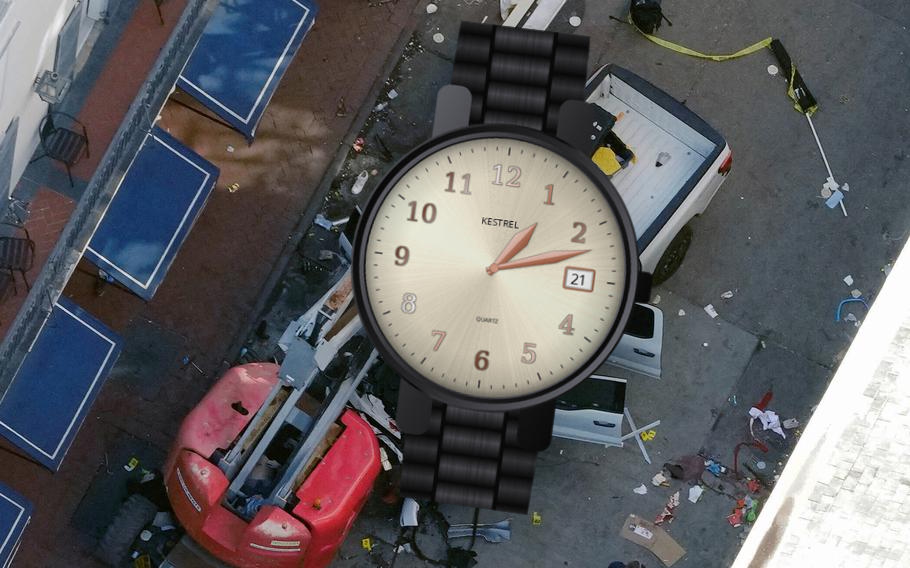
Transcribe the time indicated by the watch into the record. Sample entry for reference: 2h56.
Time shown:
1h12
